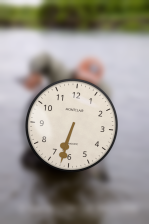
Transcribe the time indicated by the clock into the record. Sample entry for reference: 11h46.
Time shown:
6h32
